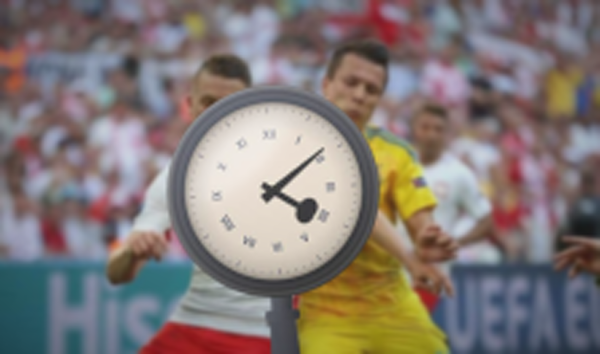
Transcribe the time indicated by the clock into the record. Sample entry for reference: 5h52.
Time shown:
4h09
